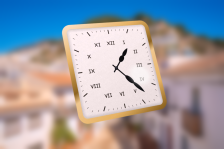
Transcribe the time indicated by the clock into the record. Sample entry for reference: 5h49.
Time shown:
1h23
